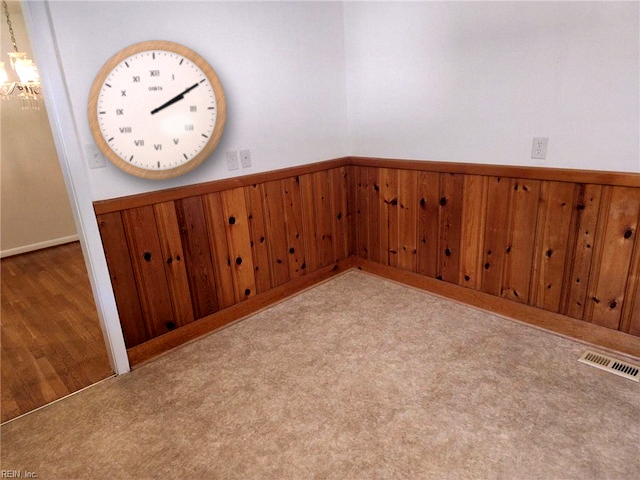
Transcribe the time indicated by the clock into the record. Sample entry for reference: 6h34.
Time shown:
2h10
